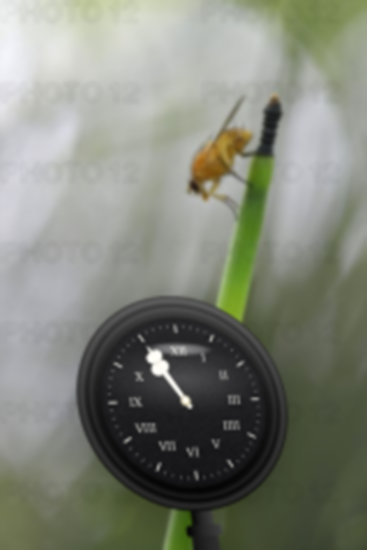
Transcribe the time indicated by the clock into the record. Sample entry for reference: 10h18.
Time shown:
10h55
